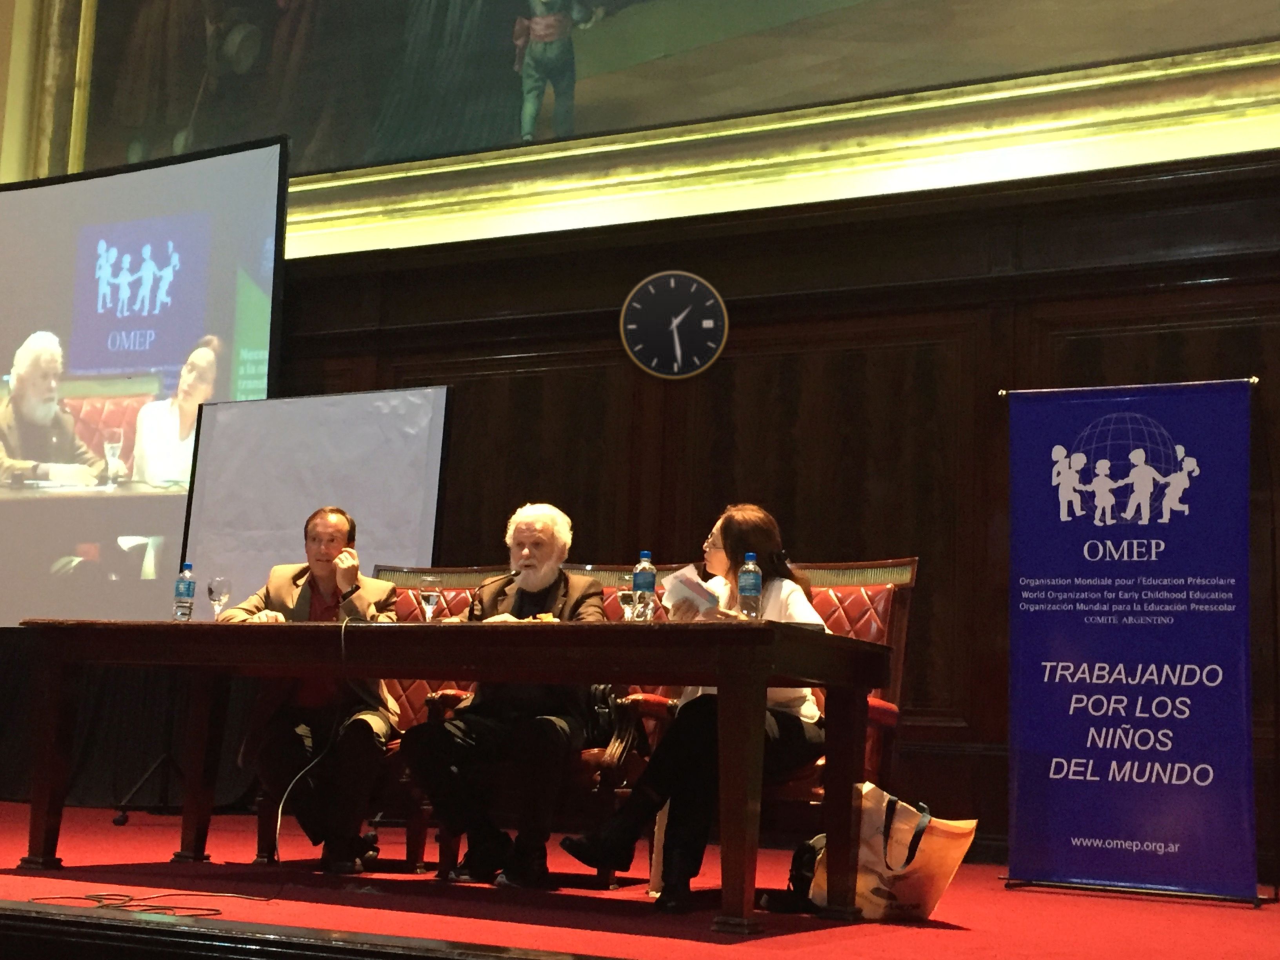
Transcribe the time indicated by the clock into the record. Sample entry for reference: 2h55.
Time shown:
1h29
